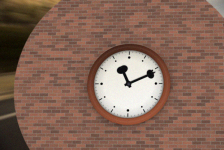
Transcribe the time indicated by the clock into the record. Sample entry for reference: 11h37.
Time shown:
11h11
